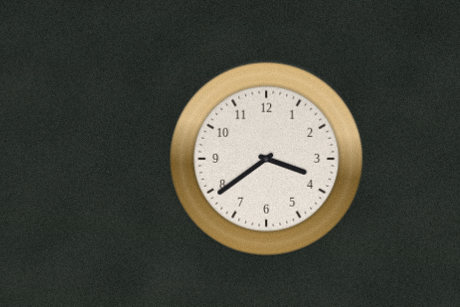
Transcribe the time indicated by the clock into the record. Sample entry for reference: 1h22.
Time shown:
3h39
